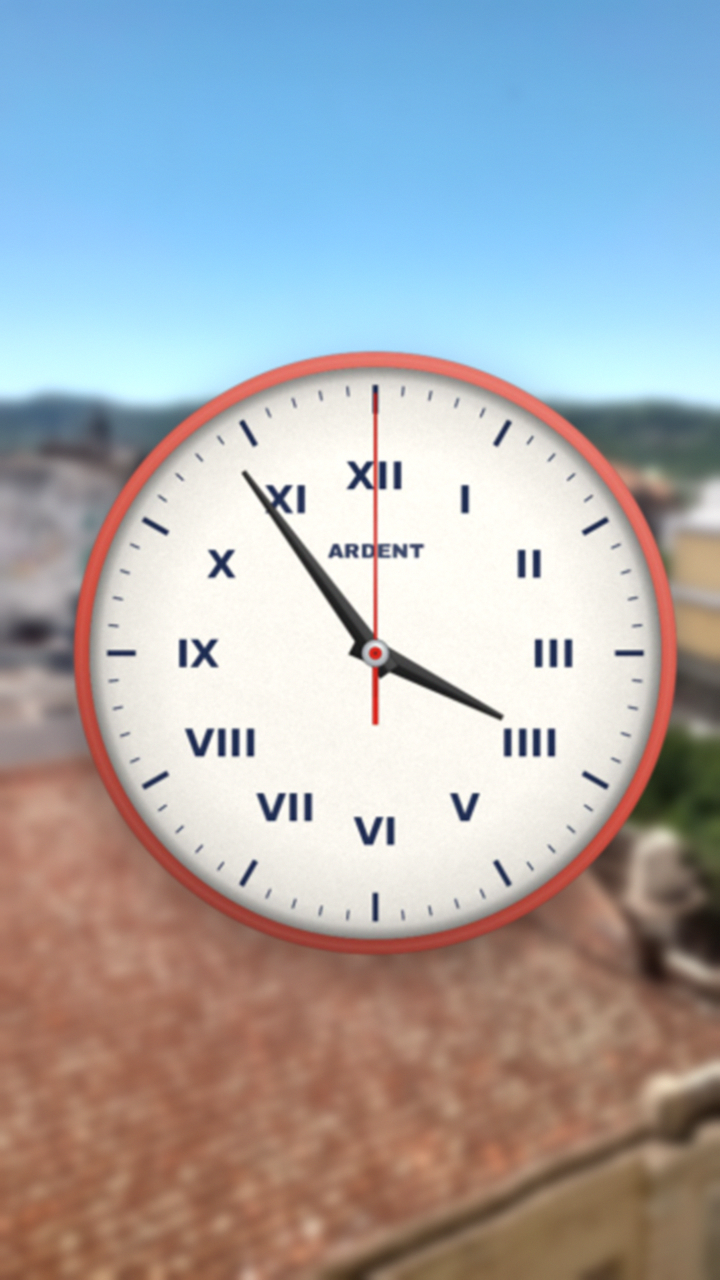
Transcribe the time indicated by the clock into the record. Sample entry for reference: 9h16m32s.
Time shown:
3h54m00s
